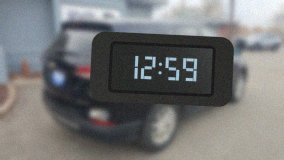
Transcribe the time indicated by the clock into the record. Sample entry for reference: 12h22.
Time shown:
12h59
